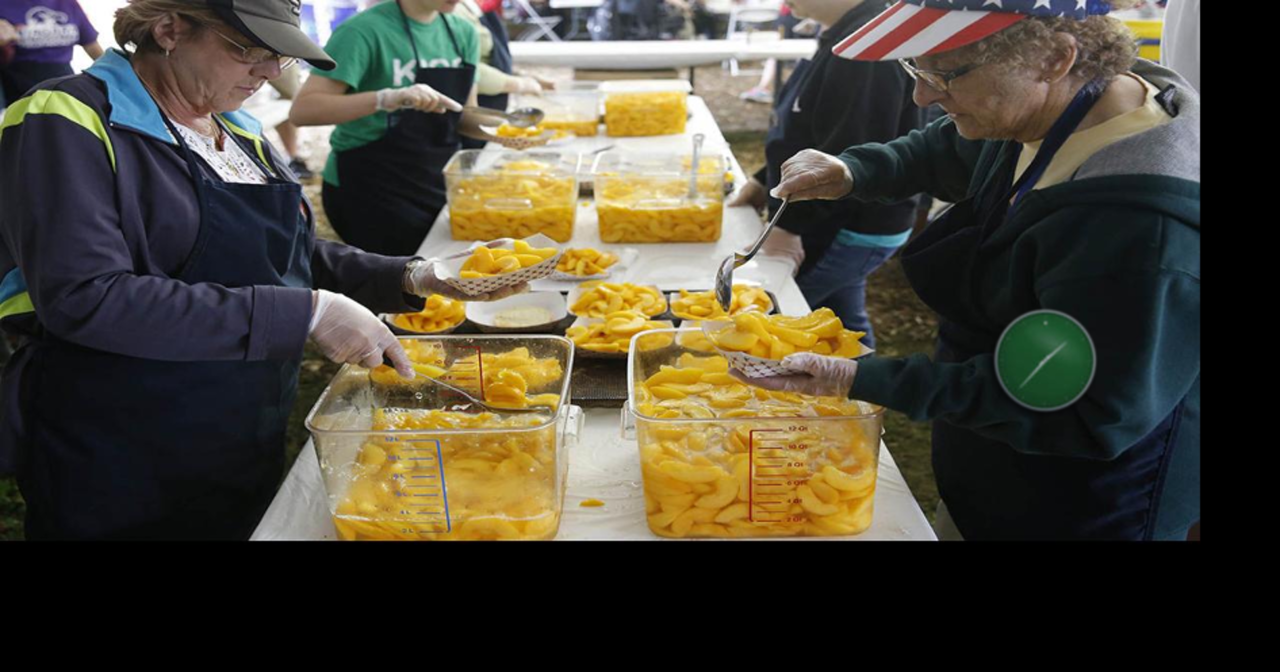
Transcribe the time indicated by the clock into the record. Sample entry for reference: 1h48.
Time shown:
1h37
